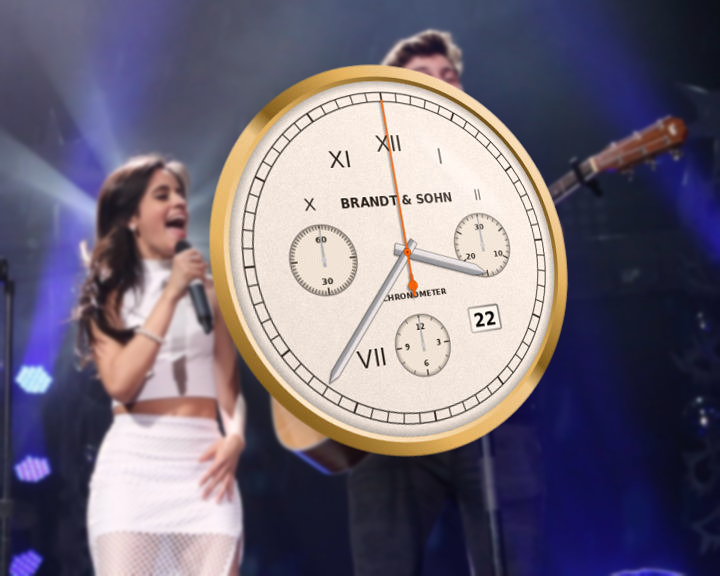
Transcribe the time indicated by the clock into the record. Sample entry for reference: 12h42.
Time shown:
3h37
